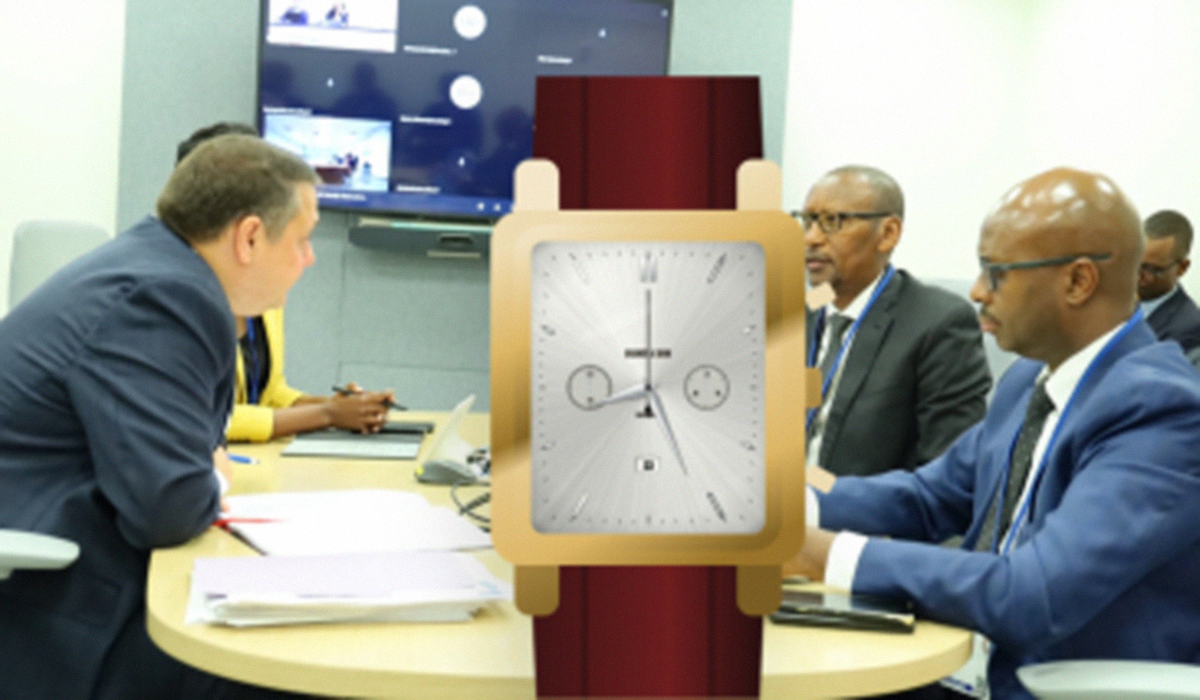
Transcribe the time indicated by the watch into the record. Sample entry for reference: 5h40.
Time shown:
8h26
